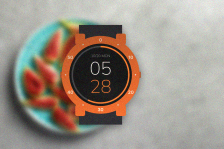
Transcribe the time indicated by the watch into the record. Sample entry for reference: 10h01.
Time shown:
5h28
